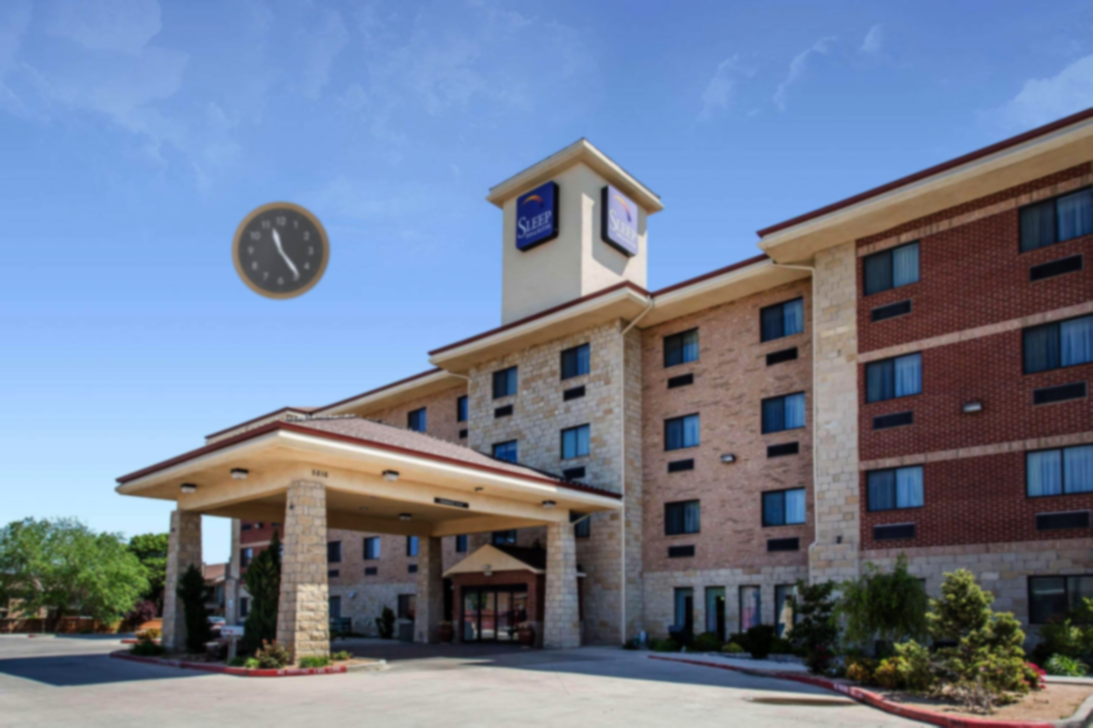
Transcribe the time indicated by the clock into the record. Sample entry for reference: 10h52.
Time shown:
11h24
